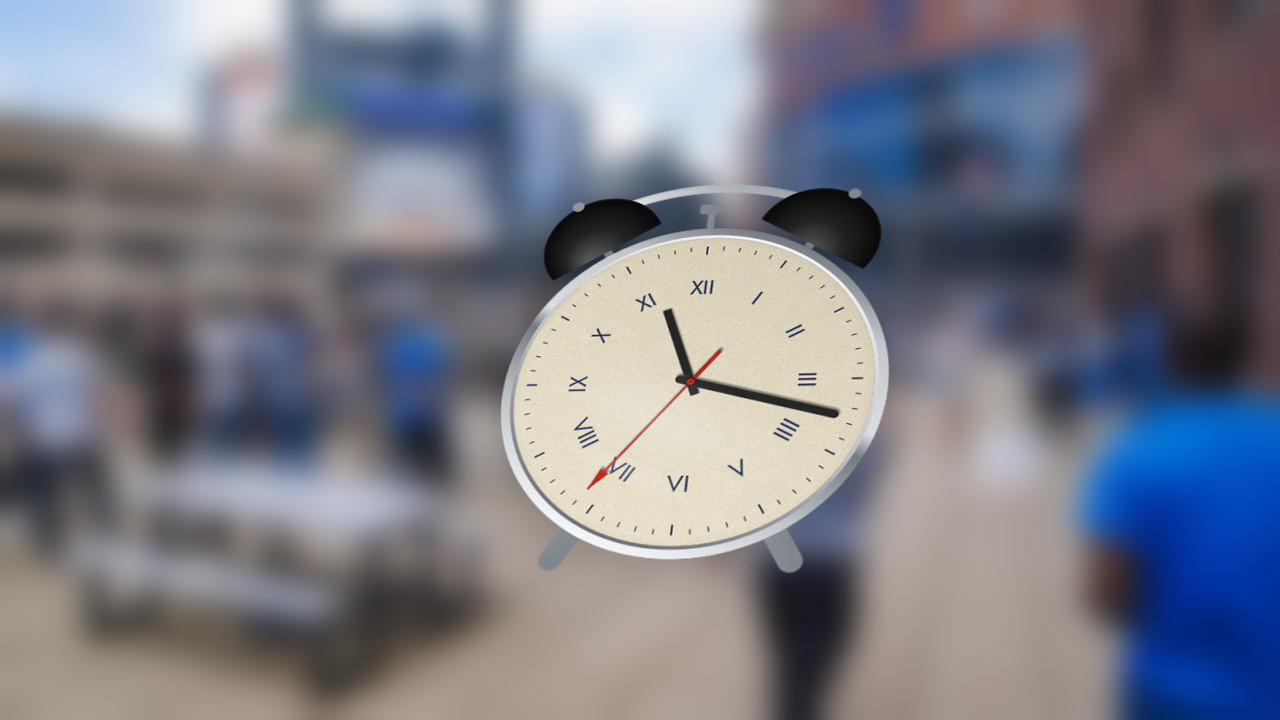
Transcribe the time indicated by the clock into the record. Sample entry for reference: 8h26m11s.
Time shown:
11h17m36s
